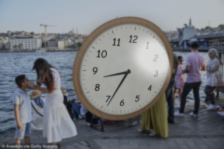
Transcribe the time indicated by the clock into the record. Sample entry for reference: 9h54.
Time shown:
8h34
